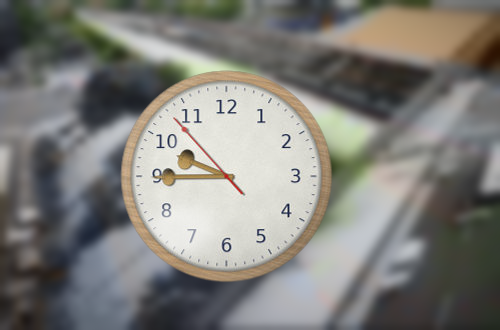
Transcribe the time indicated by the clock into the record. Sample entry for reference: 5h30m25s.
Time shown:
9h44m53s
